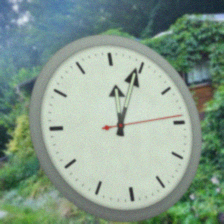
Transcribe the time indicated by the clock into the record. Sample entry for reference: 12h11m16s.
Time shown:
12h04m14s
